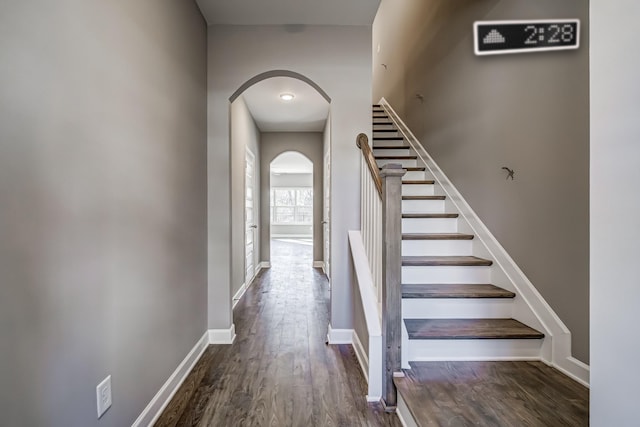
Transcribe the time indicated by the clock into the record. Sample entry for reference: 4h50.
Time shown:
2h28
